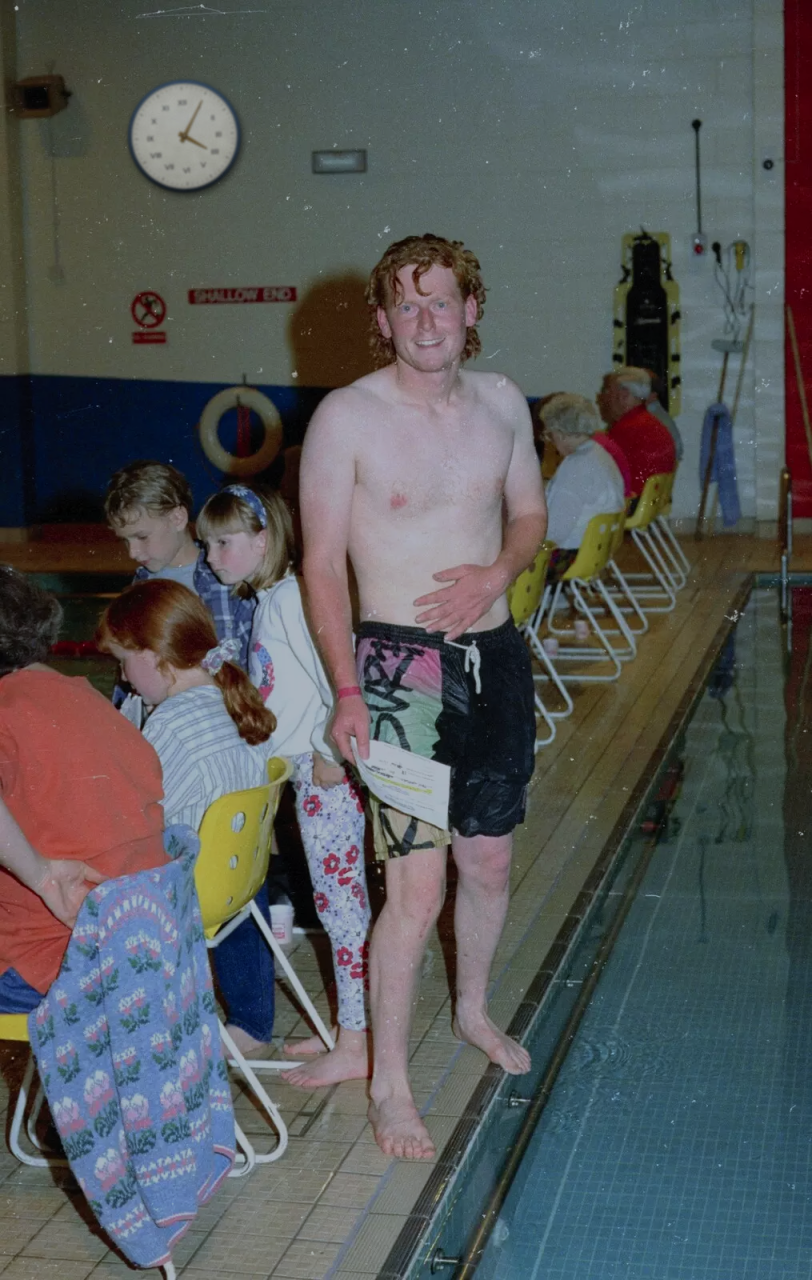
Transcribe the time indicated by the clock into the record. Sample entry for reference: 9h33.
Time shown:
4h05
